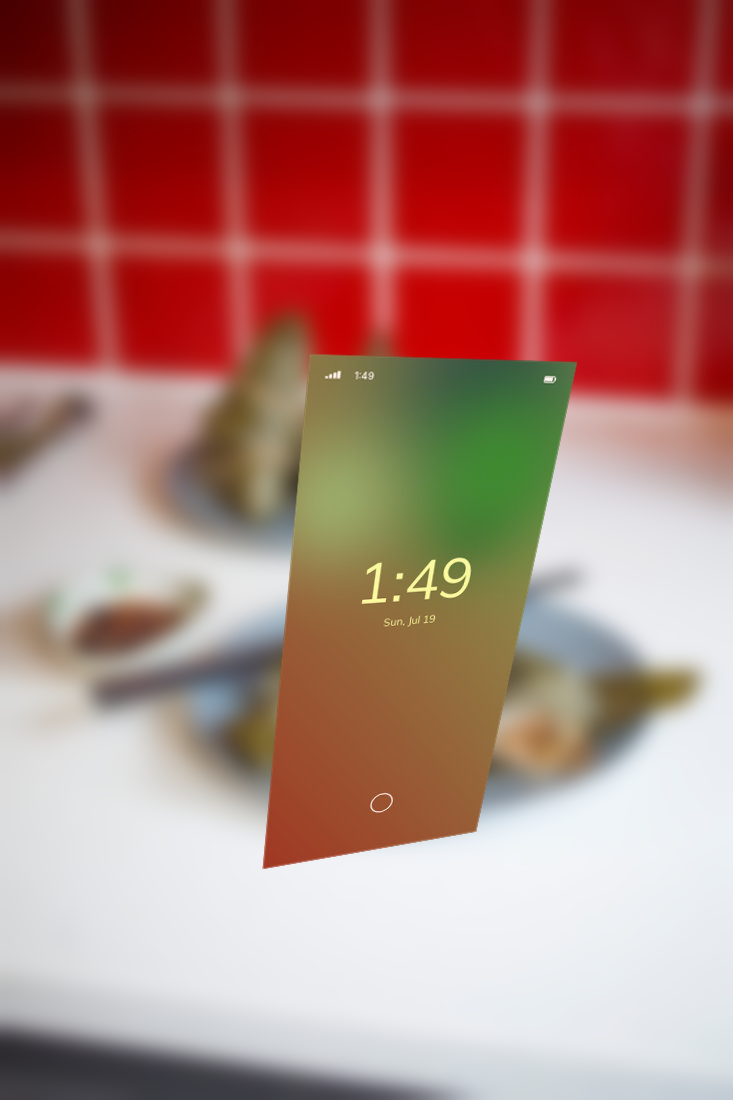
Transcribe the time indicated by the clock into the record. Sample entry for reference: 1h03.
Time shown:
1h49
